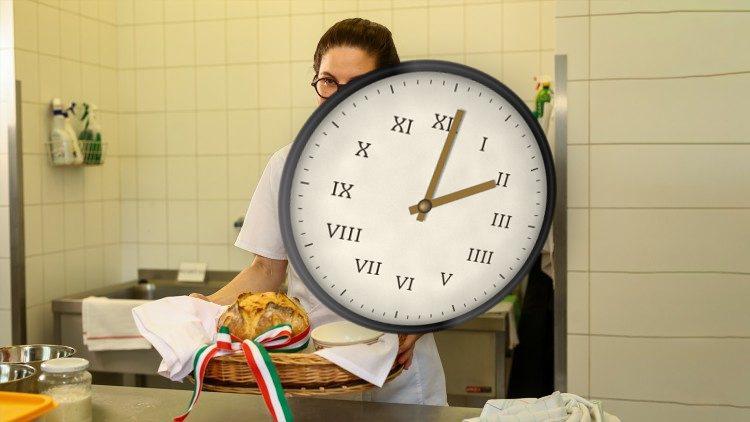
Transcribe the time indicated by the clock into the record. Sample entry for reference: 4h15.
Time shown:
2h01
